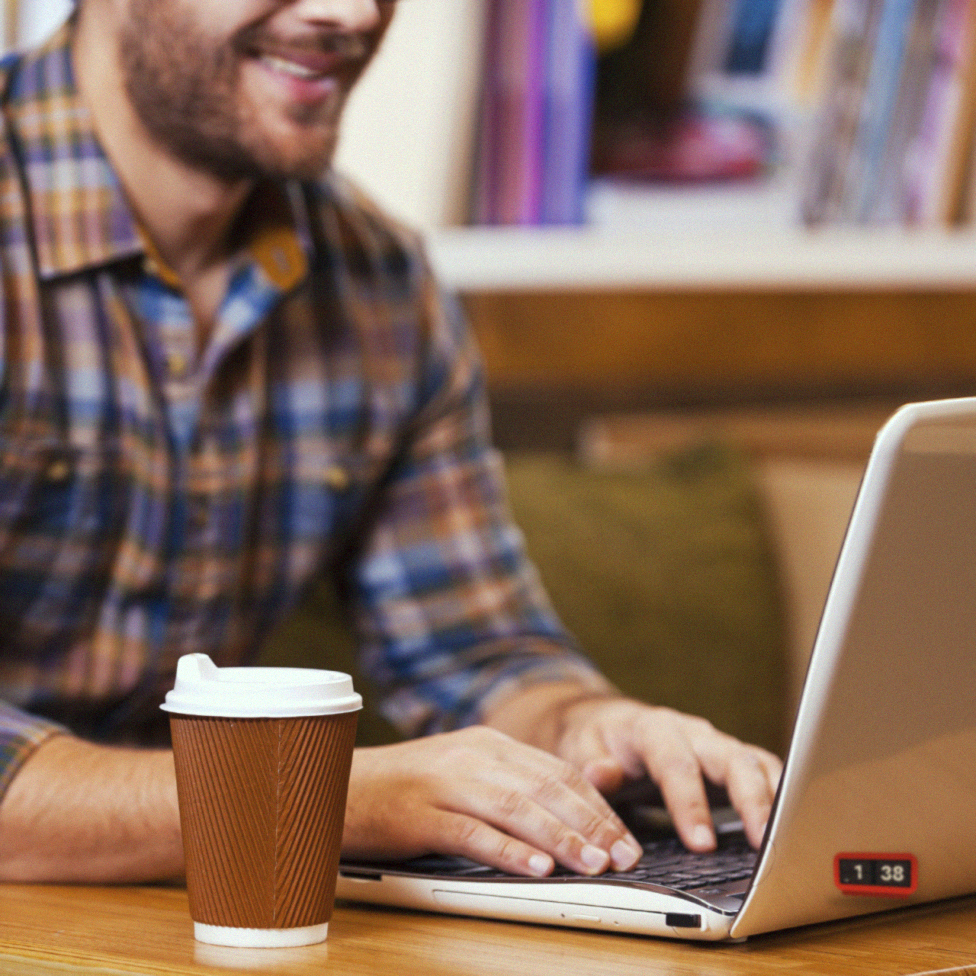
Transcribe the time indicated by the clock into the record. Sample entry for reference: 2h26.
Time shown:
1h38
